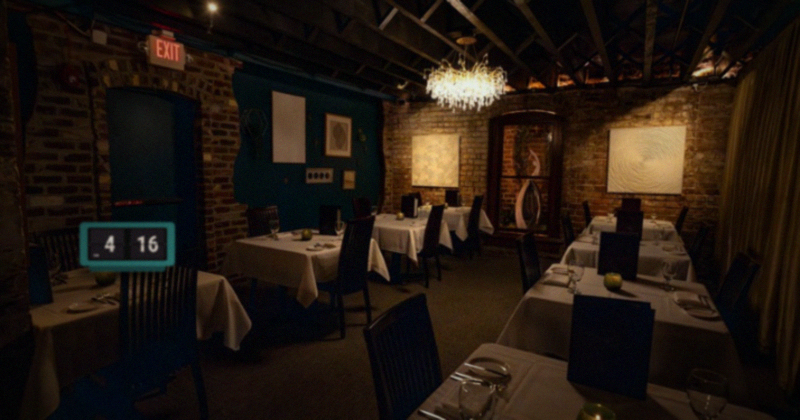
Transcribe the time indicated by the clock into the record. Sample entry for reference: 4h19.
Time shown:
4h16
